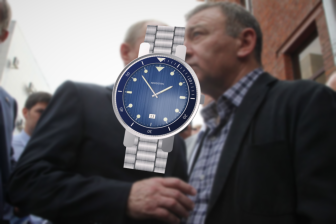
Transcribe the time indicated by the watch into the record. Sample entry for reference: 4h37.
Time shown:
1h53
